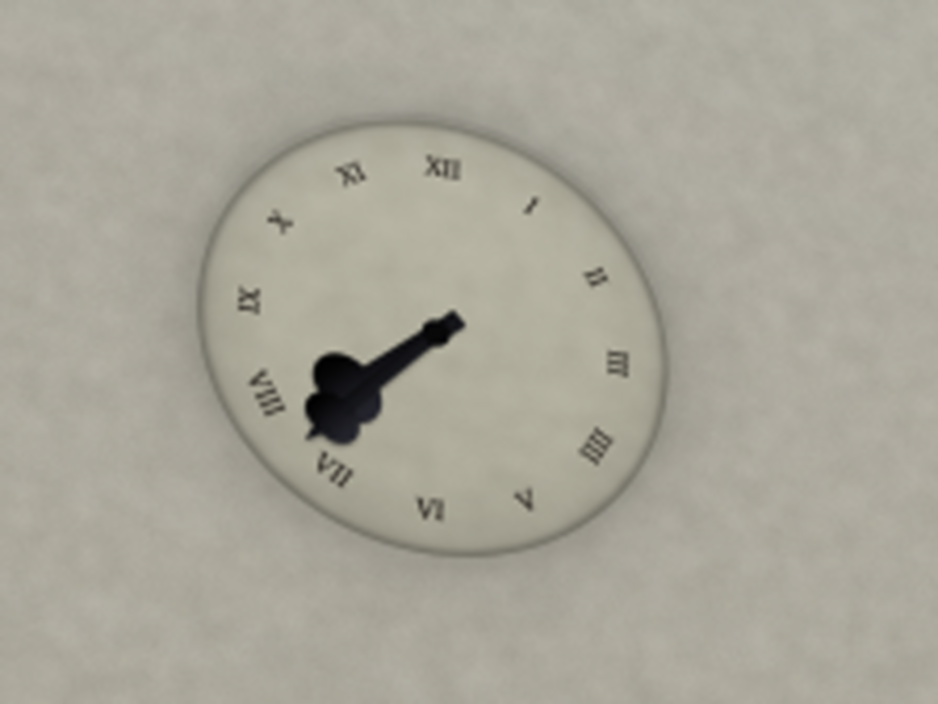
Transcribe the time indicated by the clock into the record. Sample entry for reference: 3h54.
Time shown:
7h37
